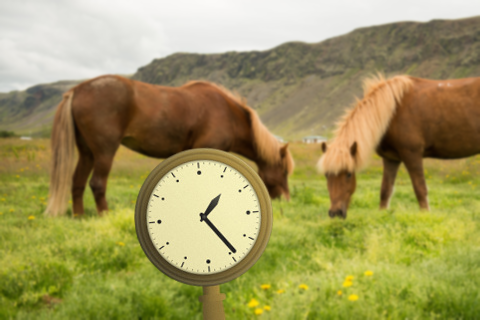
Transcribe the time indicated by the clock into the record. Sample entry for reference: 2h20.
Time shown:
1h24
